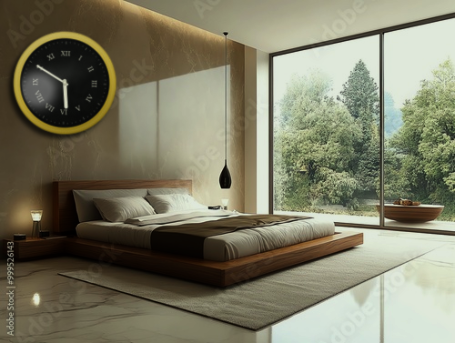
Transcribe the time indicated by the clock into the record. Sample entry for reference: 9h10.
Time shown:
5h50
